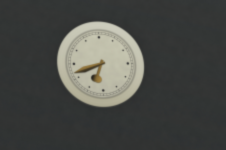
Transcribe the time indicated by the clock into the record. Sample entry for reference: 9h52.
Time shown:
6h42
